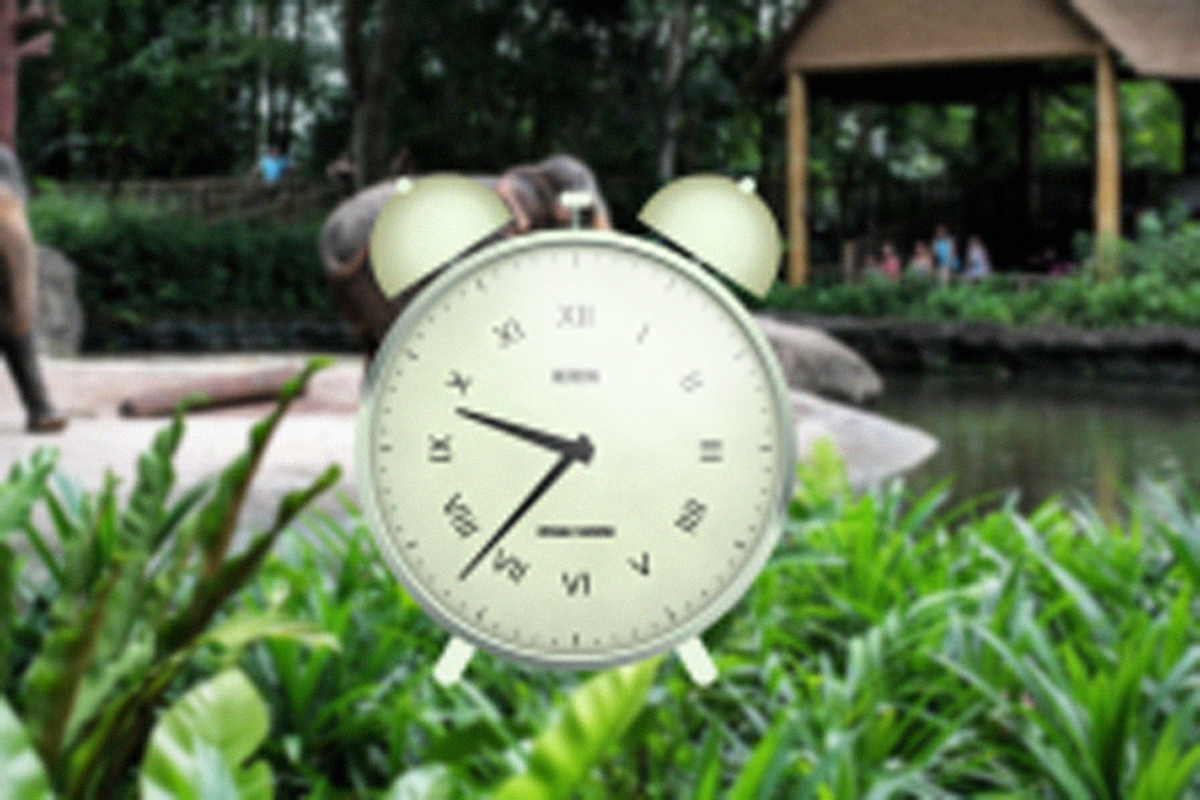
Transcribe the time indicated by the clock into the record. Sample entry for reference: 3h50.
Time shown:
9h37
